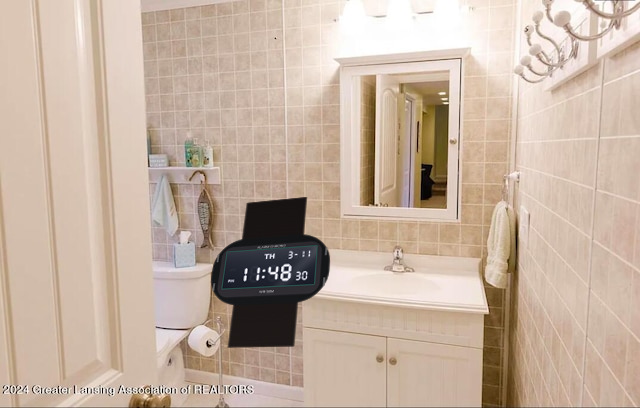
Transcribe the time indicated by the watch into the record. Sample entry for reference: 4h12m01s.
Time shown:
11h48m30s
